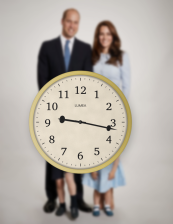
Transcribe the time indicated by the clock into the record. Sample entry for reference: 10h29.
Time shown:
9h17
